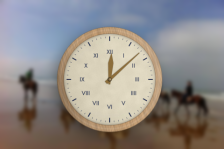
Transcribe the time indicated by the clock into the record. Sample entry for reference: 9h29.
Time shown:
12h08
